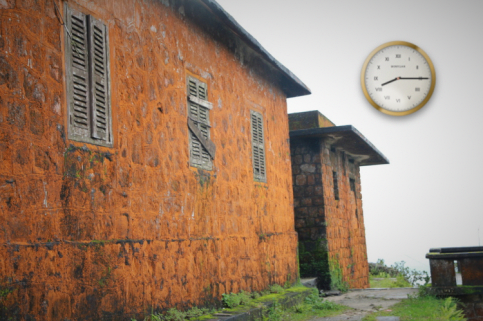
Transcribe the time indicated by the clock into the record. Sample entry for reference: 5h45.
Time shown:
8h15
